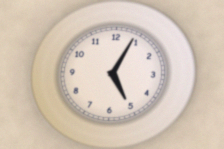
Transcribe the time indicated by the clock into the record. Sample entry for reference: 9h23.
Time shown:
5h04
